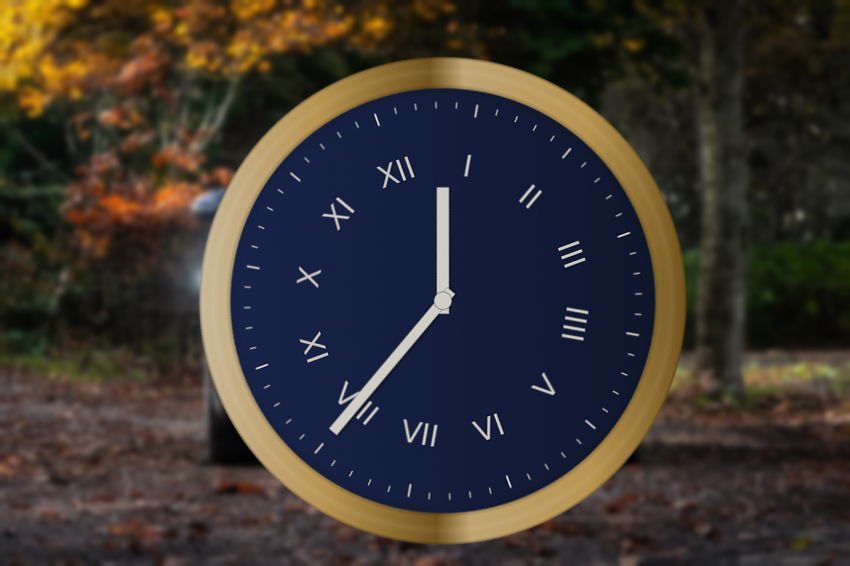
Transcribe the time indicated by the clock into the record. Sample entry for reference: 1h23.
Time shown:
12h40
